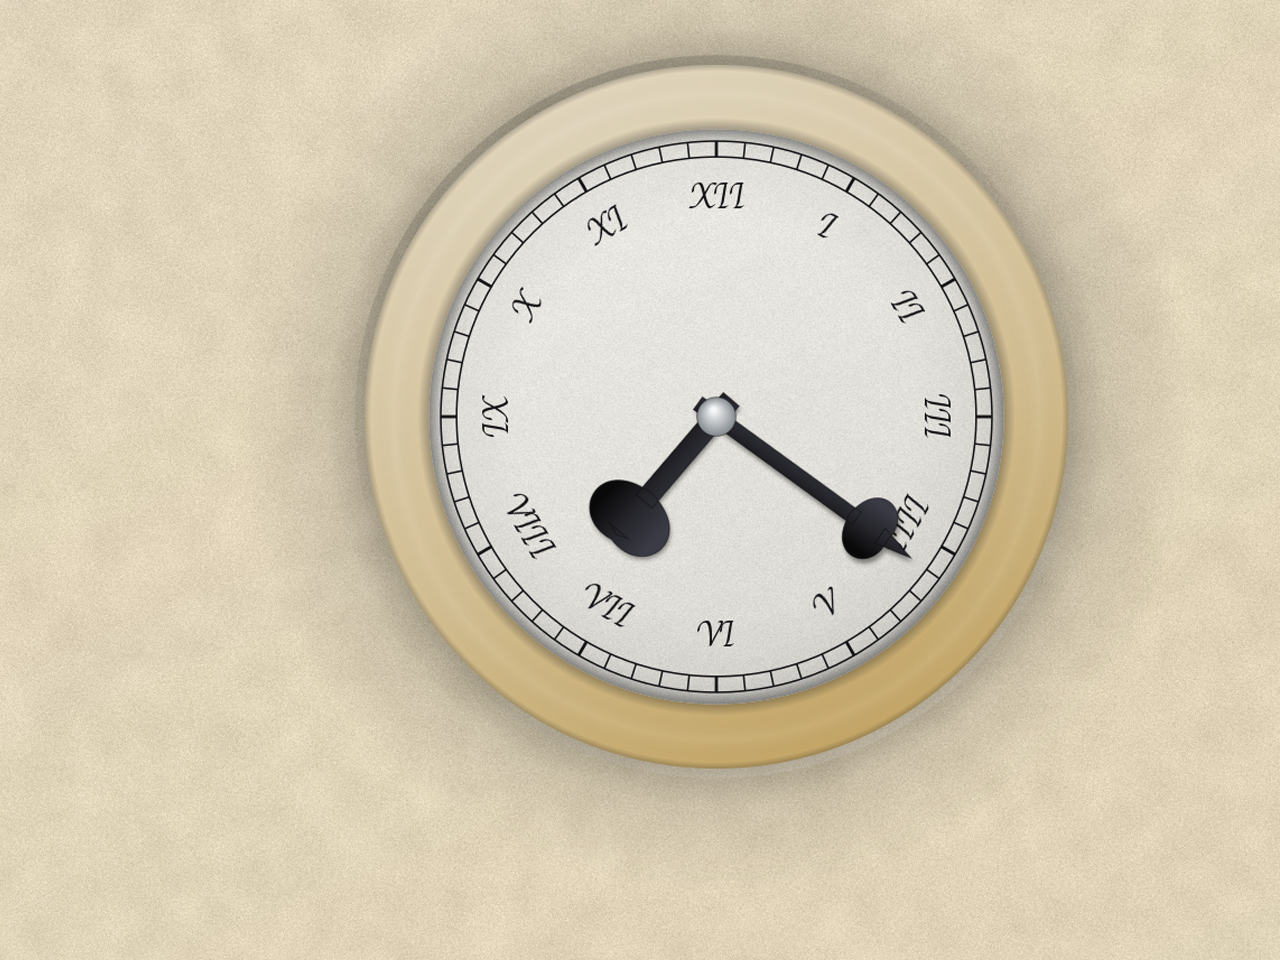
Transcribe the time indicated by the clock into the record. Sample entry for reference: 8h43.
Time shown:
7h21
